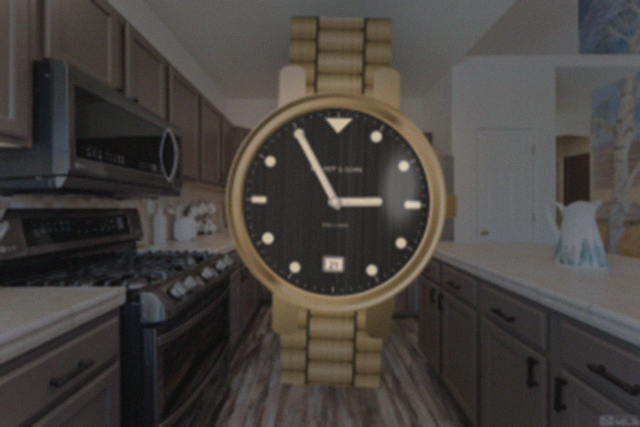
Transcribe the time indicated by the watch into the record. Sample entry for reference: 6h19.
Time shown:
2h55
